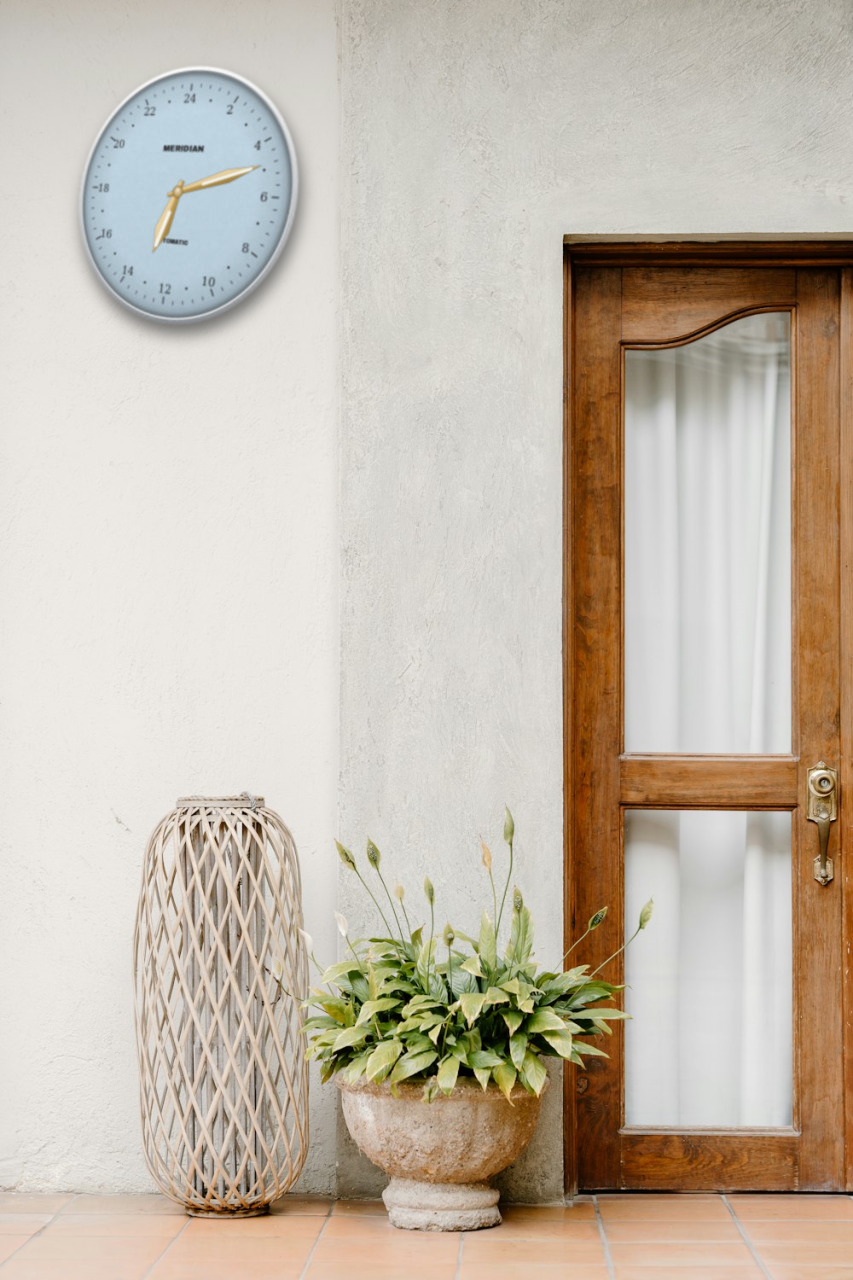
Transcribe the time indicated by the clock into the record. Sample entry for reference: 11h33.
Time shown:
13h12
